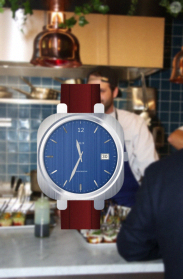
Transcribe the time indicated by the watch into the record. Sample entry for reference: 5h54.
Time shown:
11h34
